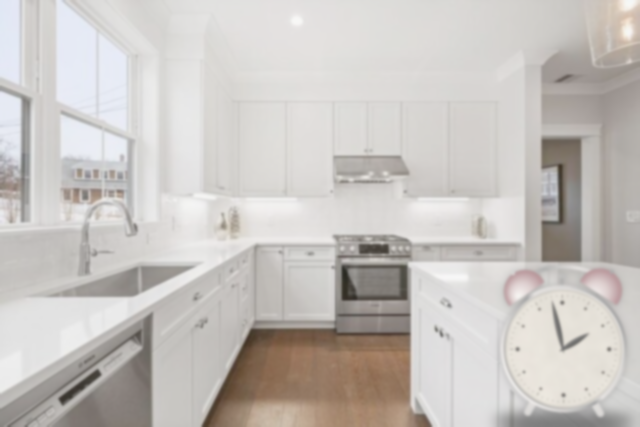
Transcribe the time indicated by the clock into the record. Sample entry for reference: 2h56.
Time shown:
1h58
